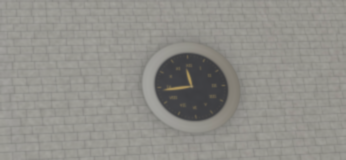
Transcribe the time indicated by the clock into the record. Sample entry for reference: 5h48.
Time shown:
11h44
